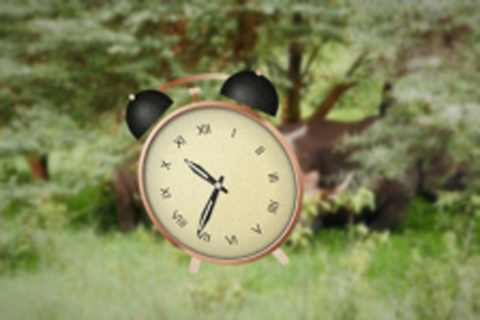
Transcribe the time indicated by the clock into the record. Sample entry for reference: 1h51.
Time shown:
10h36
